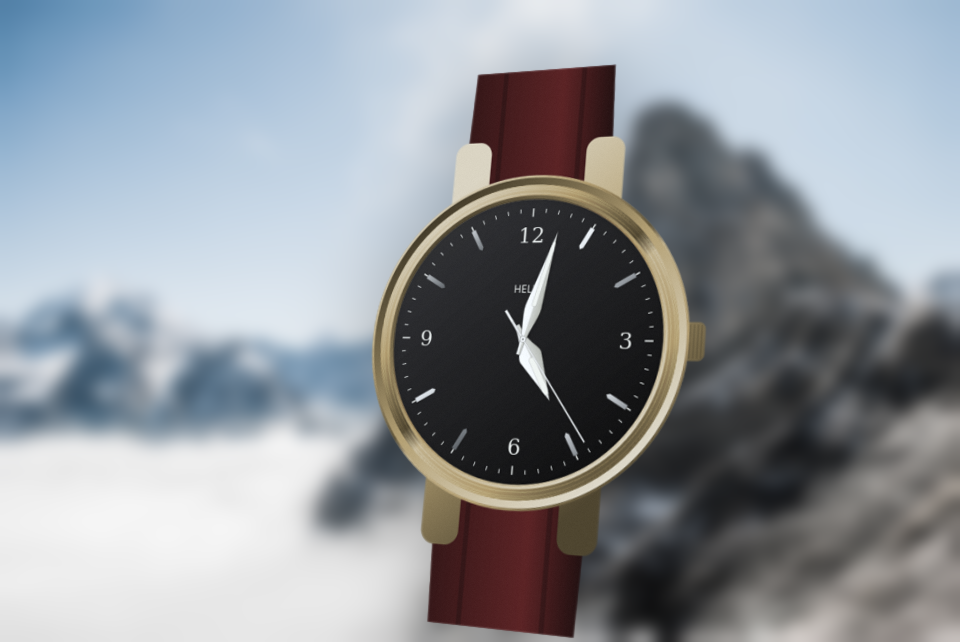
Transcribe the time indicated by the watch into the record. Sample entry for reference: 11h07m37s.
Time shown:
5h02m24s
